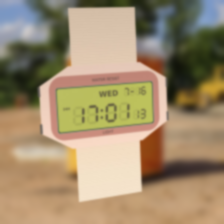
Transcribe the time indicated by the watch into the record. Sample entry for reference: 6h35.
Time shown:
17h01
